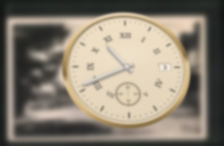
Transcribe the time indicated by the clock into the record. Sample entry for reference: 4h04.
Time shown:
10h41
